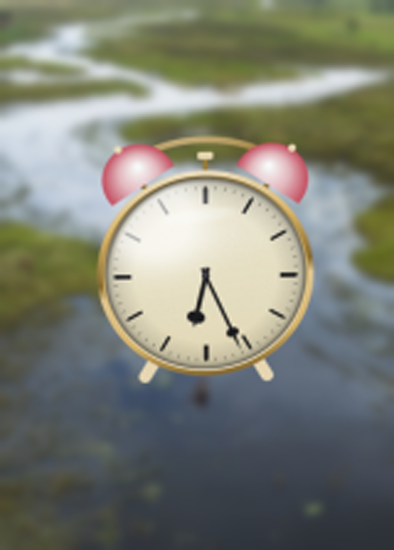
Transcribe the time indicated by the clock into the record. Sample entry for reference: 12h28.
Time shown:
6h26
